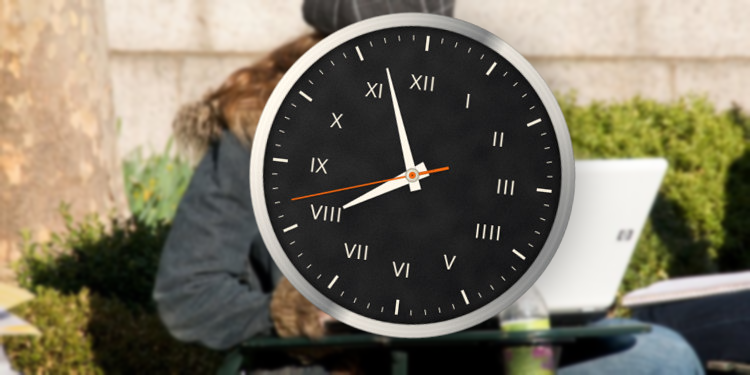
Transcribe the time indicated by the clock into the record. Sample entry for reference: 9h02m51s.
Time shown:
7h56m42s
